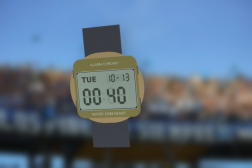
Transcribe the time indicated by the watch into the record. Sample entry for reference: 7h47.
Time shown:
0h40
